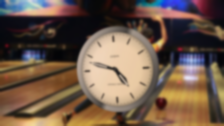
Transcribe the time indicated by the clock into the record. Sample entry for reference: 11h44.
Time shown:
4h48
